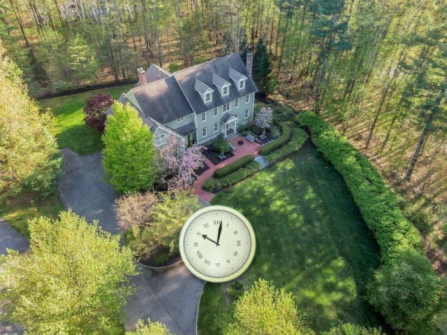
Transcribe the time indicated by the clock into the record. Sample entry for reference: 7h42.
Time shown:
10h02
